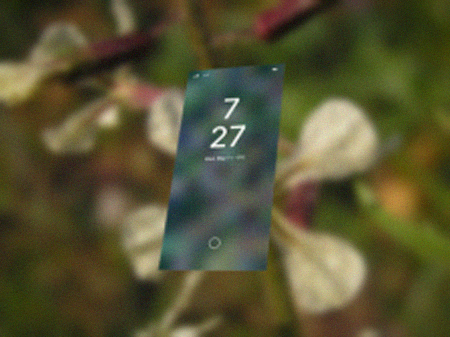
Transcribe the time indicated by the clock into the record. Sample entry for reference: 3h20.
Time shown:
7h27
